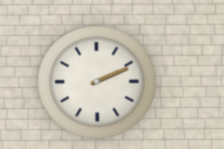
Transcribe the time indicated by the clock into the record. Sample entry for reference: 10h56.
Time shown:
2h11
